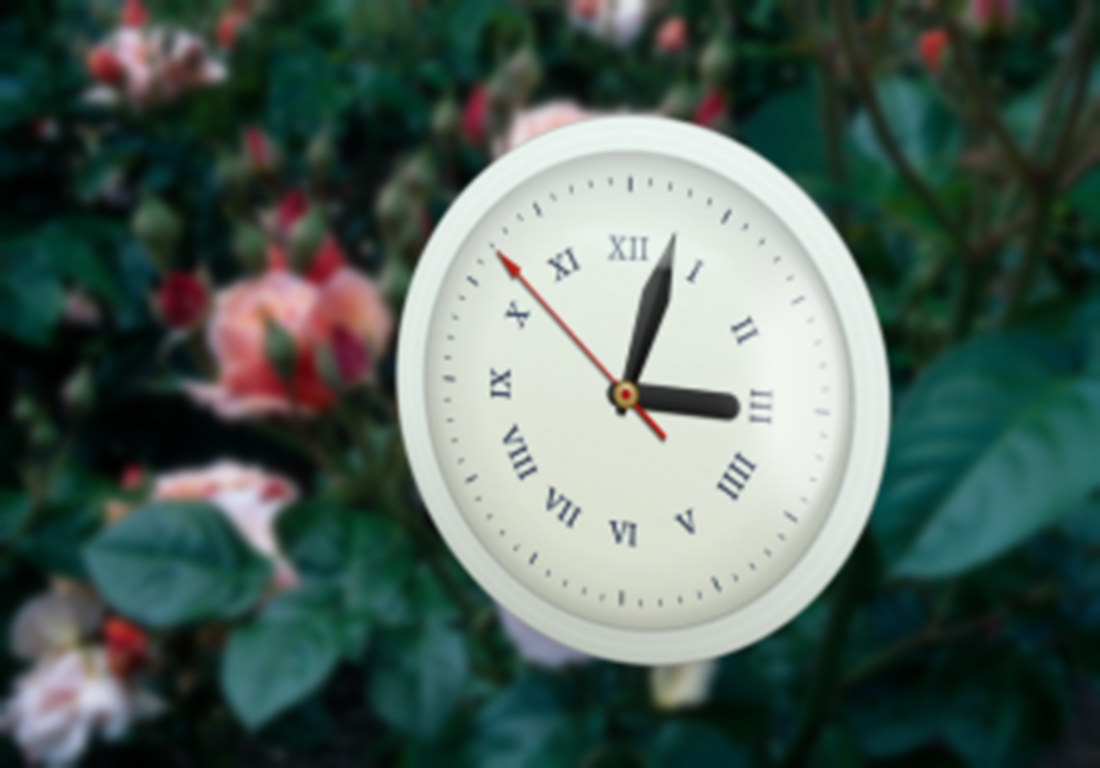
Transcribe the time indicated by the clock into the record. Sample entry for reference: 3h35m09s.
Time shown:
3h02m52s
